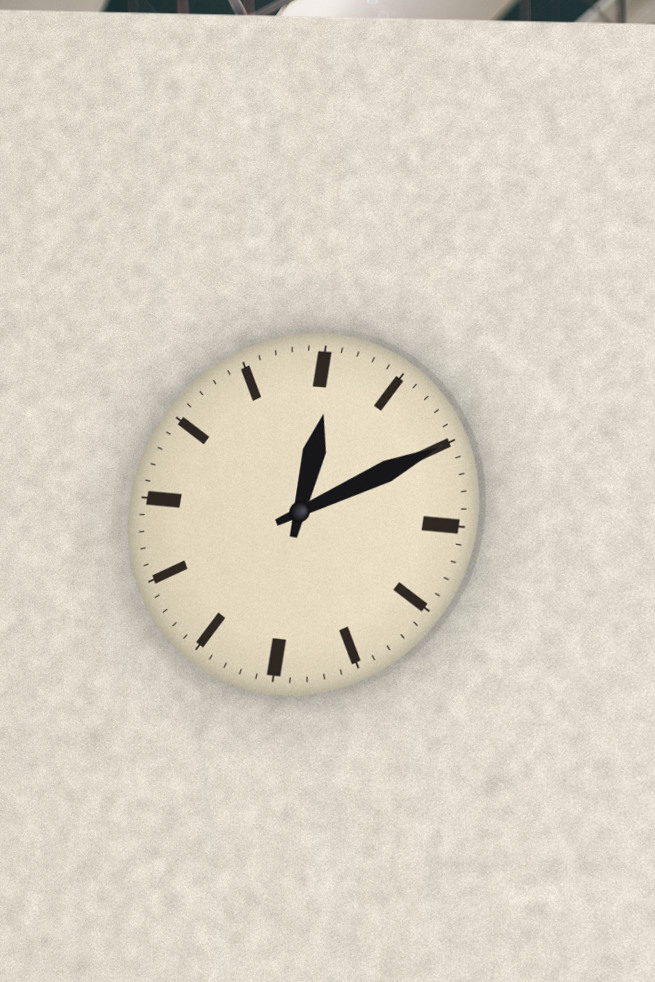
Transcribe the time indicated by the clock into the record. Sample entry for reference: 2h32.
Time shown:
12h10
